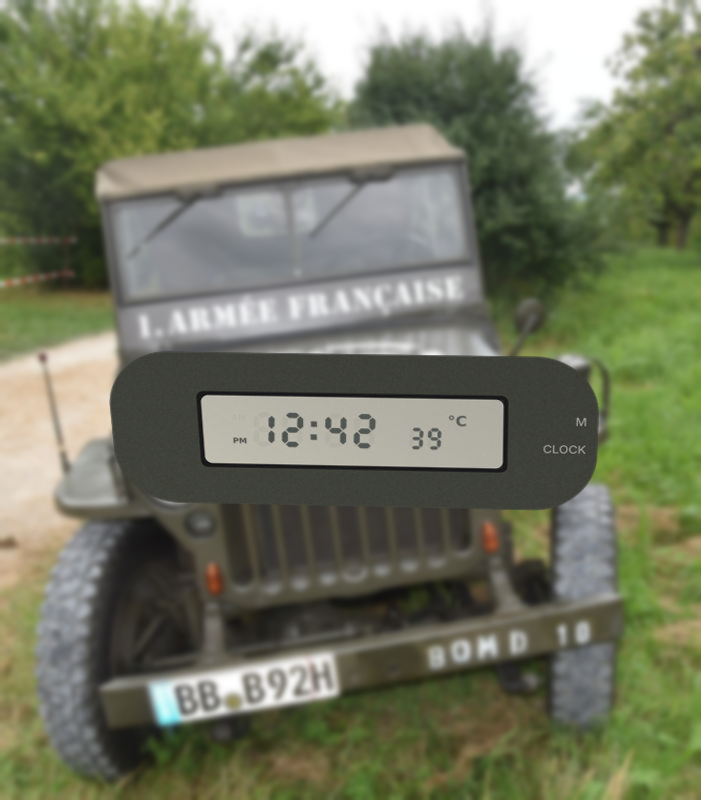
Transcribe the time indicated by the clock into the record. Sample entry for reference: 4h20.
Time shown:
12h42
